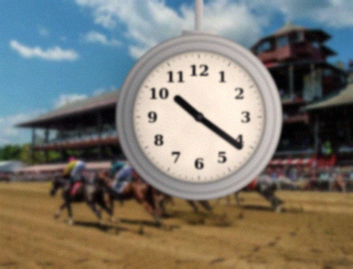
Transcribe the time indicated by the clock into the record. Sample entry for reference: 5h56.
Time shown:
10h21
